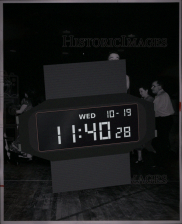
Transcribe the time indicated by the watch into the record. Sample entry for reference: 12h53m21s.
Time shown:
11h40m28s
